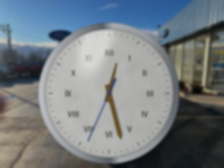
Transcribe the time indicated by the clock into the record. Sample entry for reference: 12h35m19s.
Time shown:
12h27m34s
